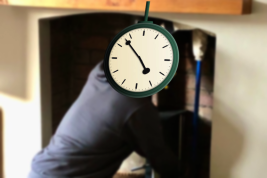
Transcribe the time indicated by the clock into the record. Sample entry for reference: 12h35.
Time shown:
4h53
